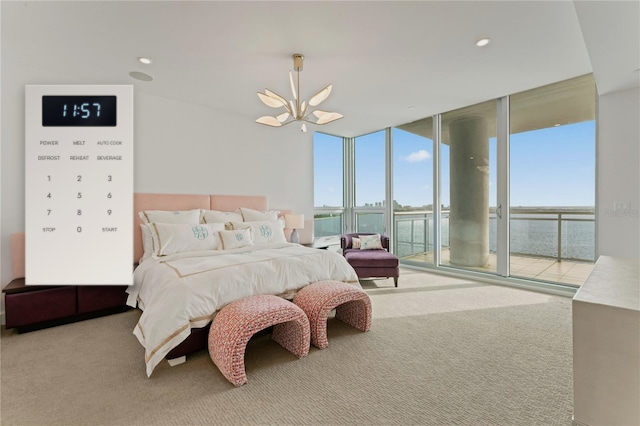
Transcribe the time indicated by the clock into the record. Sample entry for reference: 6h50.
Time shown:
11h57
